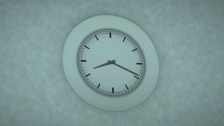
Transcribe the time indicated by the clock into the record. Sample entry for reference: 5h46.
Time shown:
8h19
